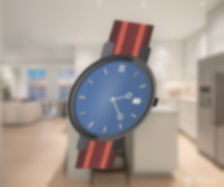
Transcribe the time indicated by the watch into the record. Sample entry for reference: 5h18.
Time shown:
2h24
